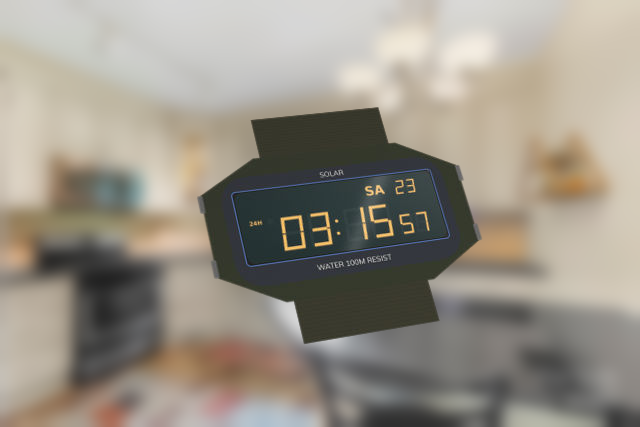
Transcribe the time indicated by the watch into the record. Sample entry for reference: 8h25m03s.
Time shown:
3h15m57s
